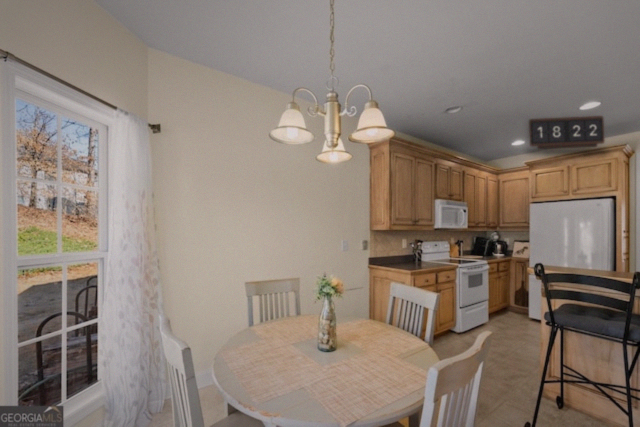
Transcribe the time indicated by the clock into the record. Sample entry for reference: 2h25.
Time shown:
18h22
